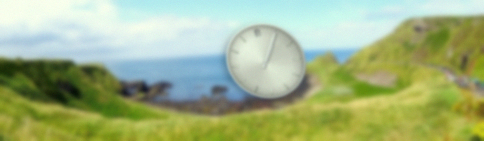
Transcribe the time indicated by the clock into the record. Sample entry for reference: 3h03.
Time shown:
1h05
